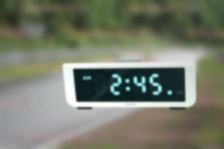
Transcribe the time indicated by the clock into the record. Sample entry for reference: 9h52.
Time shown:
2h45
